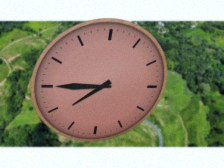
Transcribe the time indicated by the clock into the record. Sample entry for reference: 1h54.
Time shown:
7h45
